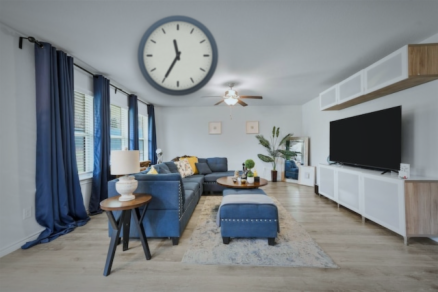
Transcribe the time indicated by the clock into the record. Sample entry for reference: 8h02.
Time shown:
11h35
